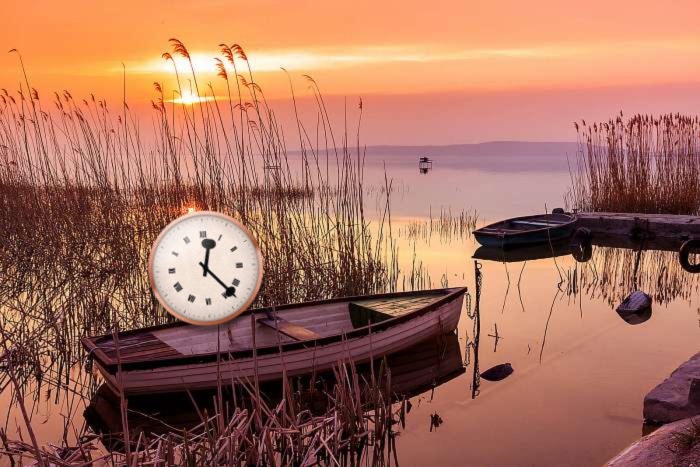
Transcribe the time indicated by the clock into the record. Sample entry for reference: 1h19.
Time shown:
12h23
